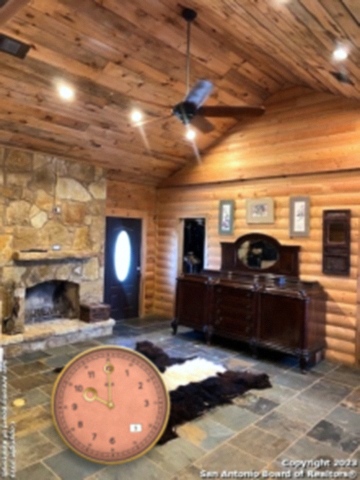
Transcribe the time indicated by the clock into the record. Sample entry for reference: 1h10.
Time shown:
10h00
